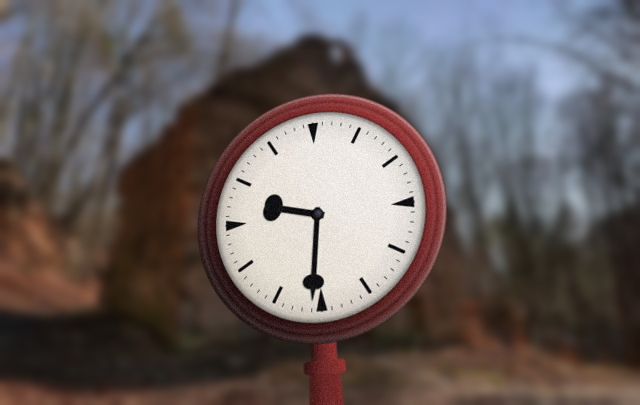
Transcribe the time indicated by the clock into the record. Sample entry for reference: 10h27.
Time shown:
9h31
